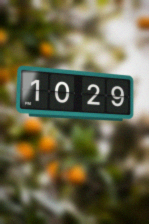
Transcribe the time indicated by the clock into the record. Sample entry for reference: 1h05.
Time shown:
10h29
